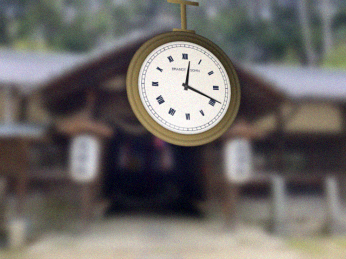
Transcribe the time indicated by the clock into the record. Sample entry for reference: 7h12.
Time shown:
12h19
